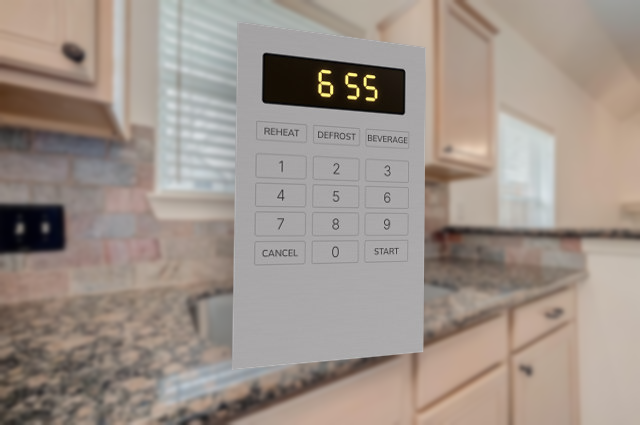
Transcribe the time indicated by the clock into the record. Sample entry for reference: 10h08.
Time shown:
6h55
